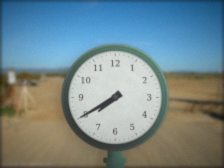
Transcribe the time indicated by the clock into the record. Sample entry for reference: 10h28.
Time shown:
7h40
